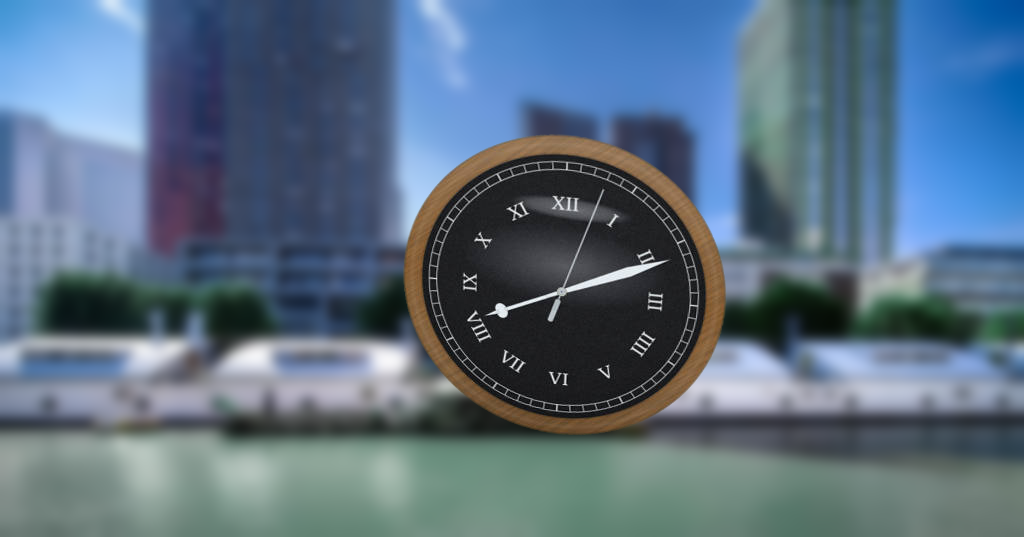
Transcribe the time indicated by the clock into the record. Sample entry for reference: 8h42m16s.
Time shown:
8h11m03s
